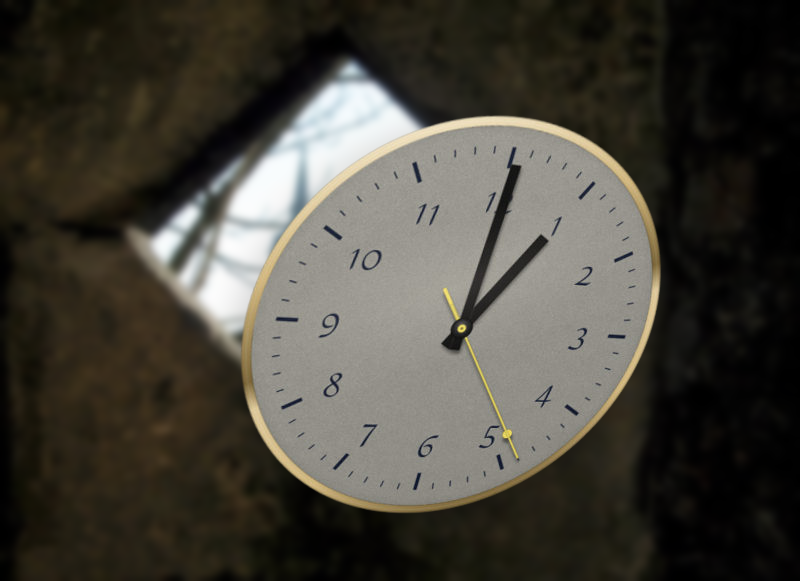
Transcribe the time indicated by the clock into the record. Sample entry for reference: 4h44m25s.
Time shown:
1h00m24s
